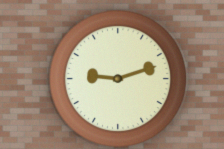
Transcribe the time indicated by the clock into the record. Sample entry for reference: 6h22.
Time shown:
9h12
